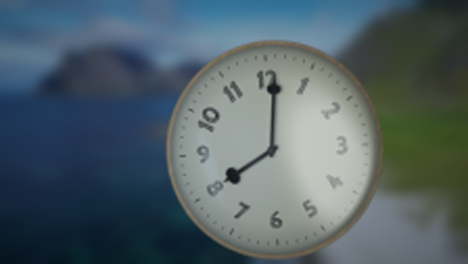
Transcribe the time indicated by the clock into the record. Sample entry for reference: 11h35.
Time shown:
8h01
